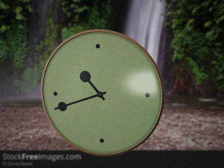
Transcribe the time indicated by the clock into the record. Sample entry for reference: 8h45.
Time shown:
10h42
